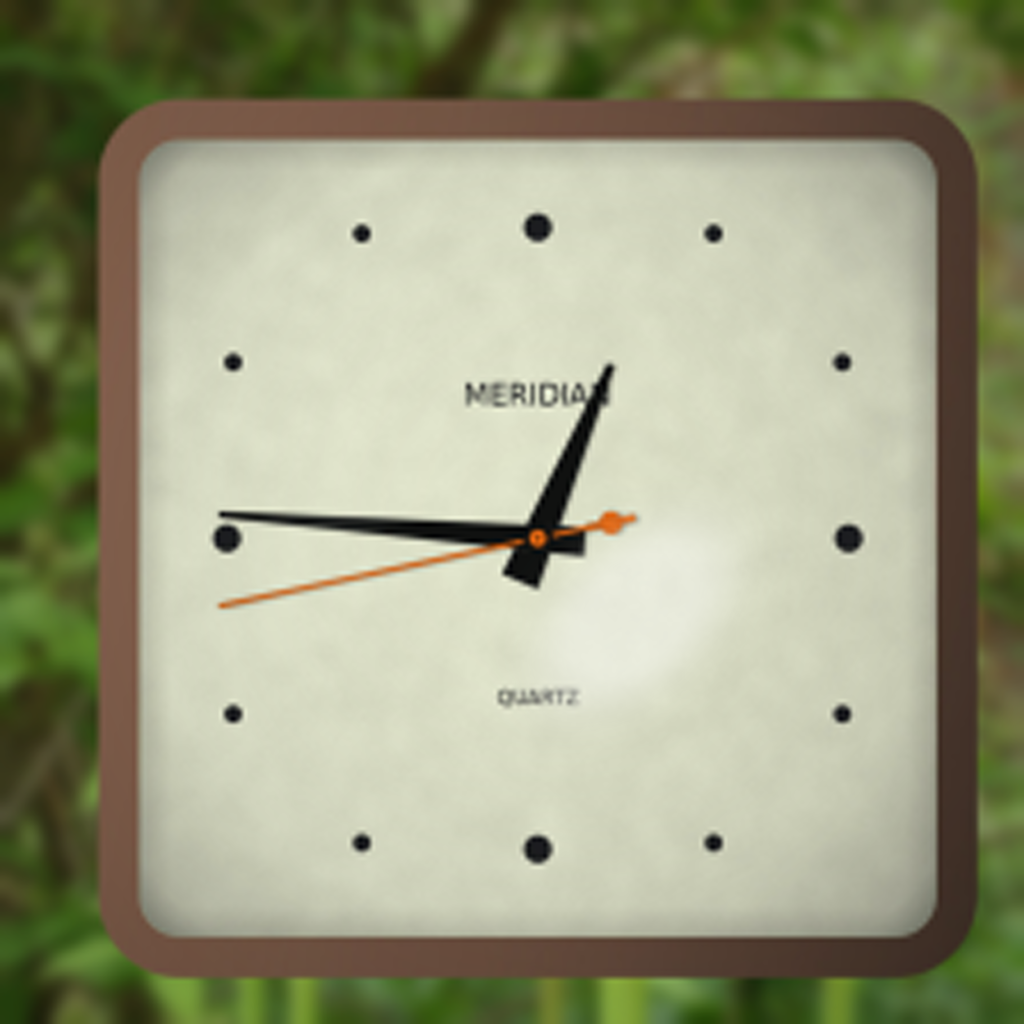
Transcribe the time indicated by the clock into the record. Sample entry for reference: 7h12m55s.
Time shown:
12h45m43s
